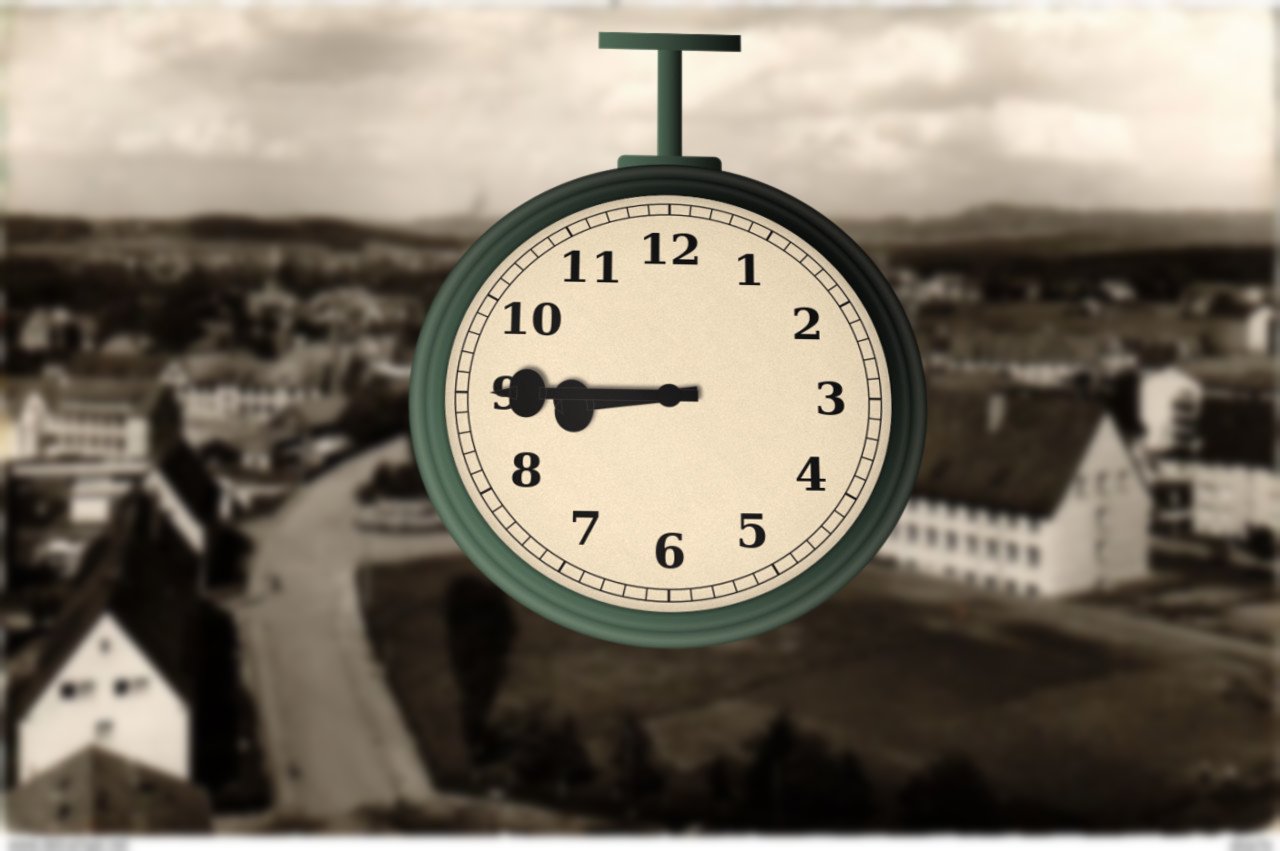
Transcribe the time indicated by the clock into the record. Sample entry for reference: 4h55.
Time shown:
8h45
